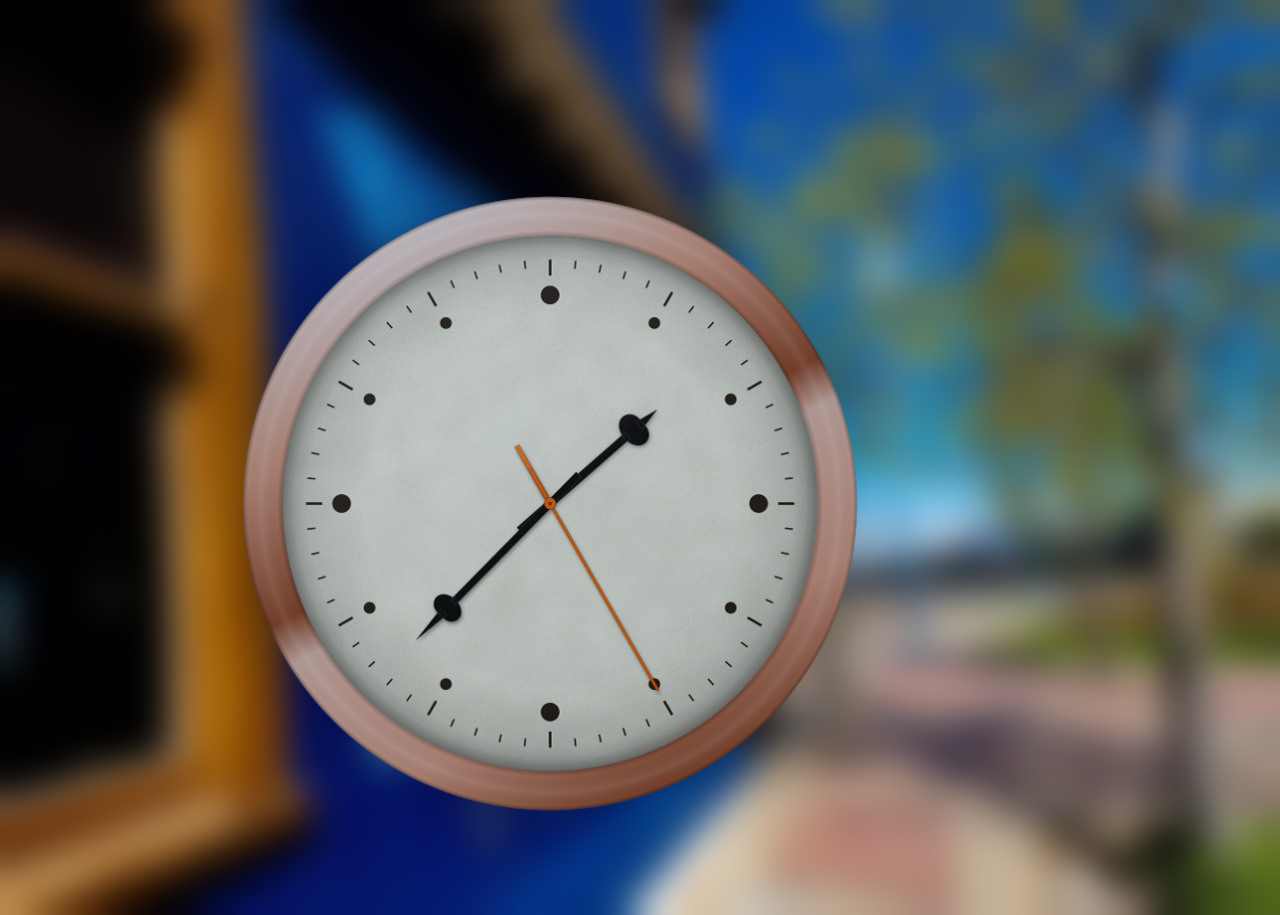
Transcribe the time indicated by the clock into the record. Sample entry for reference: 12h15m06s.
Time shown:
1h37m25s
